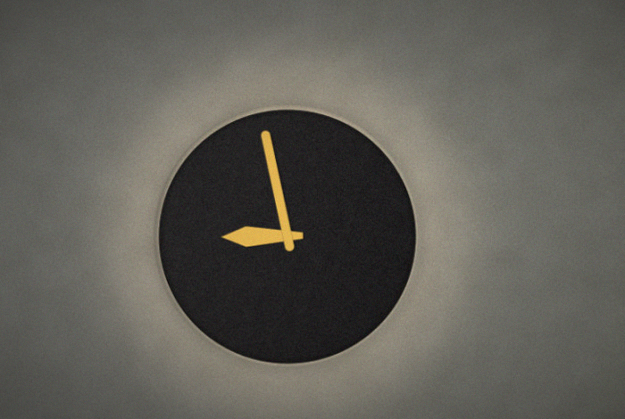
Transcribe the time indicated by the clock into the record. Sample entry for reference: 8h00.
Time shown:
8h58
